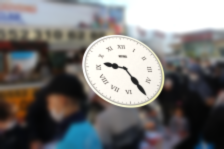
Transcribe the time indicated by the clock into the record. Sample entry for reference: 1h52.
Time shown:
9h25
